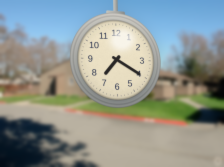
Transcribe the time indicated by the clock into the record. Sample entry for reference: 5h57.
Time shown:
7h20
